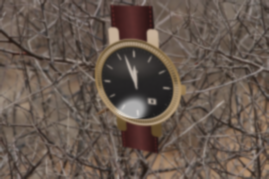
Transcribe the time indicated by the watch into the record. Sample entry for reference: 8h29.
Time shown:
11h57
